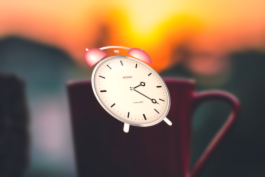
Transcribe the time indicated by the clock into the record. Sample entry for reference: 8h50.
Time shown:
2h22
